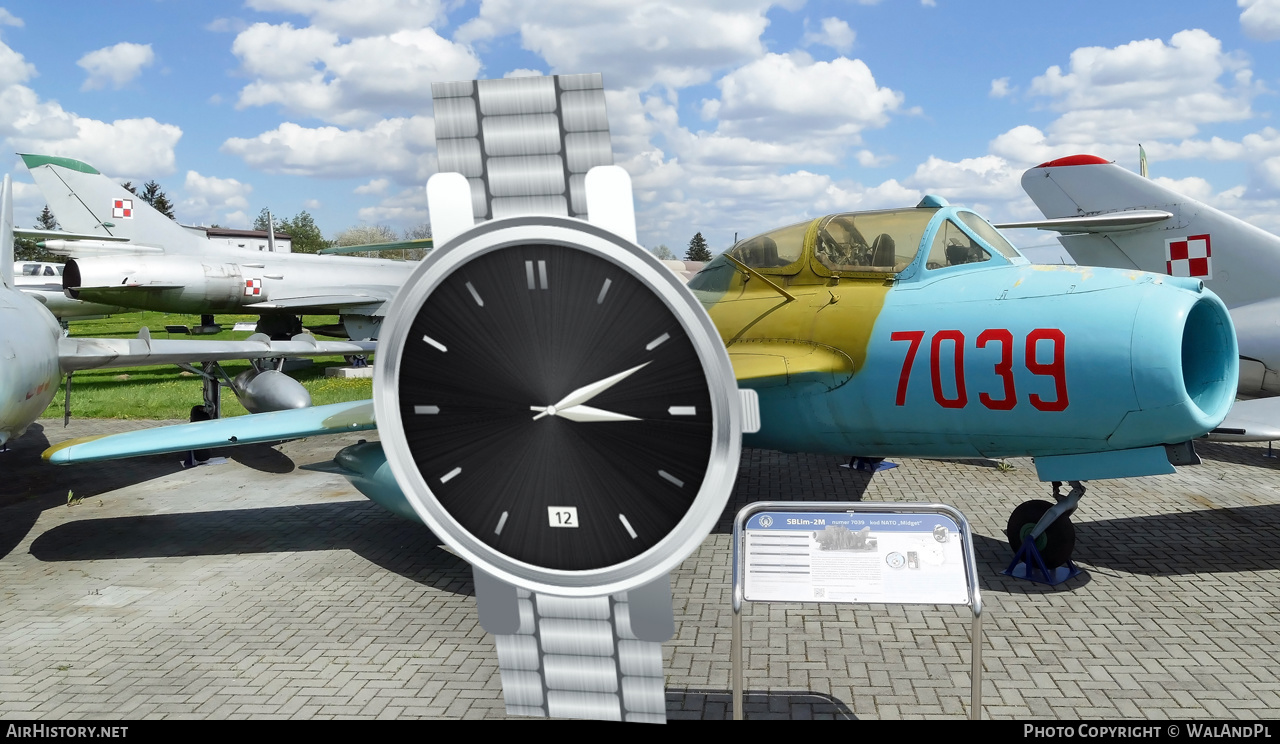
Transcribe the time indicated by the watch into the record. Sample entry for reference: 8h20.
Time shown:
3h11
